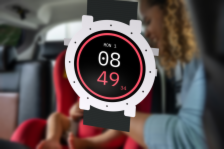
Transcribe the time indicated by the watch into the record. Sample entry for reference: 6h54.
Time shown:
8h49
